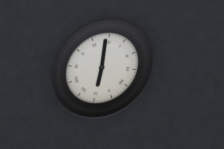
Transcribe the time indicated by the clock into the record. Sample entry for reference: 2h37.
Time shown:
5h59
